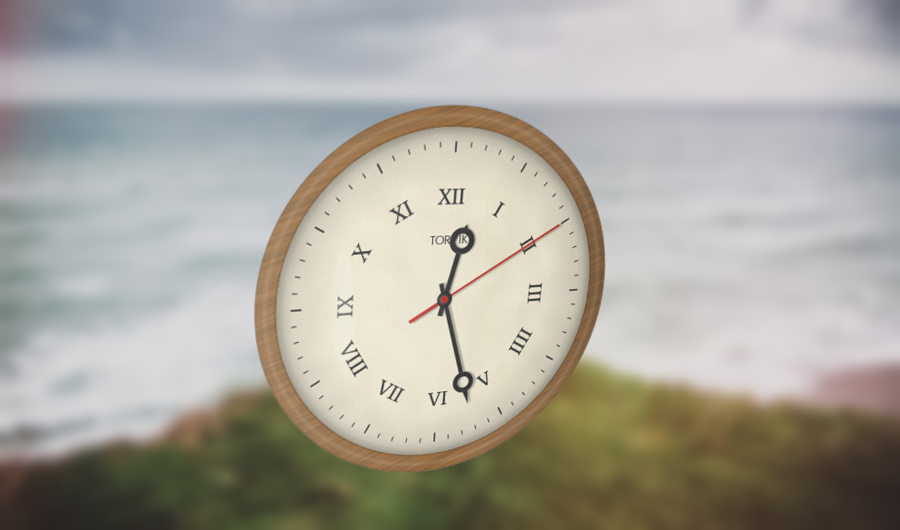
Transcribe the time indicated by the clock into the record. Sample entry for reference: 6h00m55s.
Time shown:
12h27m10s
